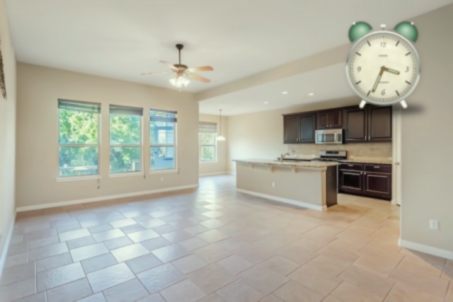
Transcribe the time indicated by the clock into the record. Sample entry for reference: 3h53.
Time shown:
3h34
